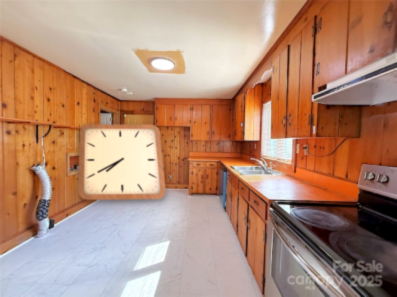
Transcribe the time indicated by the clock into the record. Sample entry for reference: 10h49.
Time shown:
7h40
